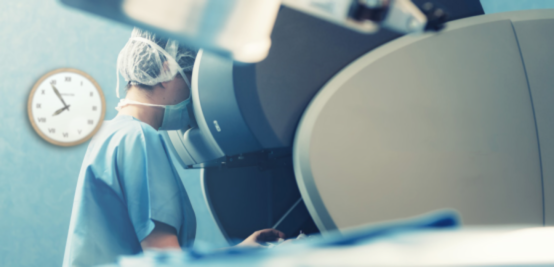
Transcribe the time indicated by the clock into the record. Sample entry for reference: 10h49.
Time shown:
7h54
